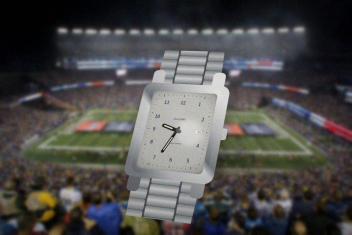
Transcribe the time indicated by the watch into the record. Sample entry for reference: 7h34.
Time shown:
9h34
